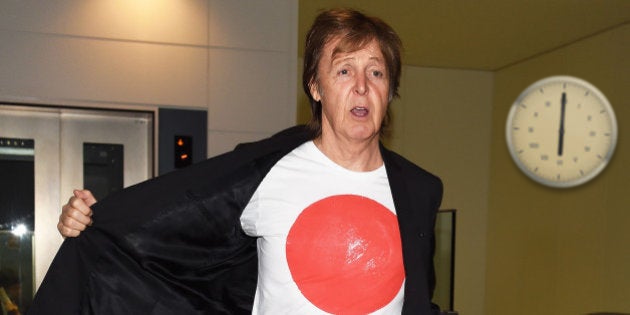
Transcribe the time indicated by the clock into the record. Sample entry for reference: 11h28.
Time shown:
6h00
